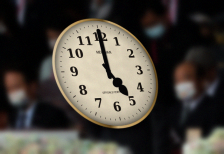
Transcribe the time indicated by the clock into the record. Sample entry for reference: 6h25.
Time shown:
5h00
